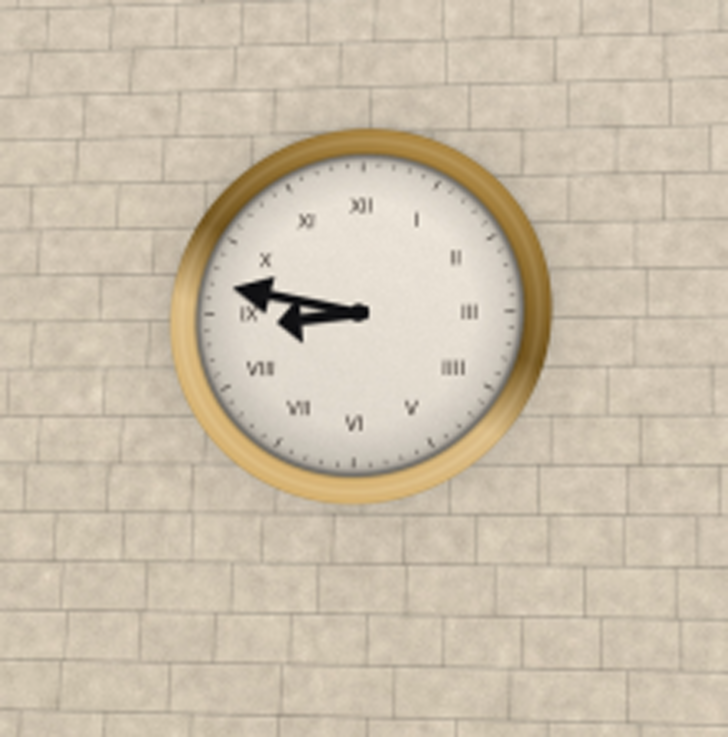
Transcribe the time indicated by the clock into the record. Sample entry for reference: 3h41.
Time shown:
8h47
